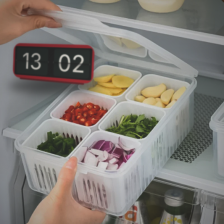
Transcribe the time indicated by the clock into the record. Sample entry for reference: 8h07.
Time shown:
13h02
